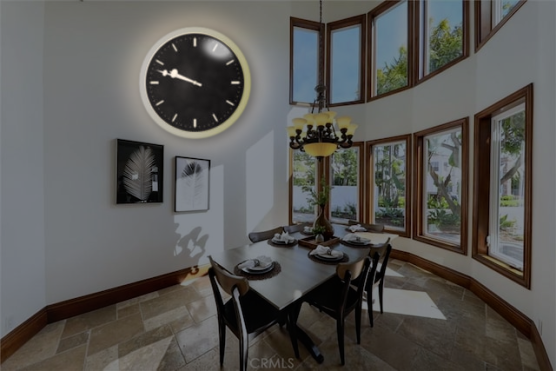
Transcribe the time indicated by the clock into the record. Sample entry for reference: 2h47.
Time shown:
9h48
